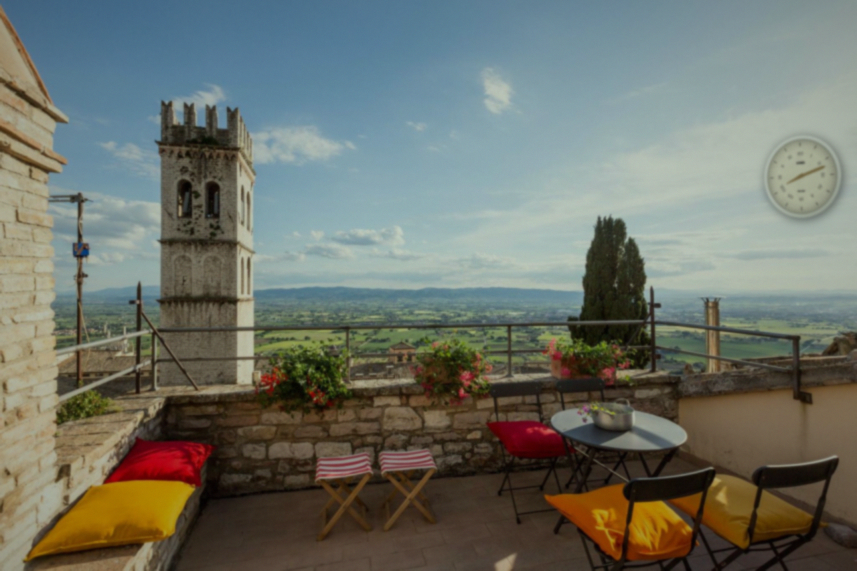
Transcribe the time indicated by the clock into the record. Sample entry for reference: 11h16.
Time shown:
8h12
